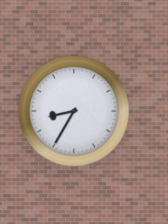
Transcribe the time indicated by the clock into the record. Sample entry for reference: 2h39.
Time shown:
8h35
